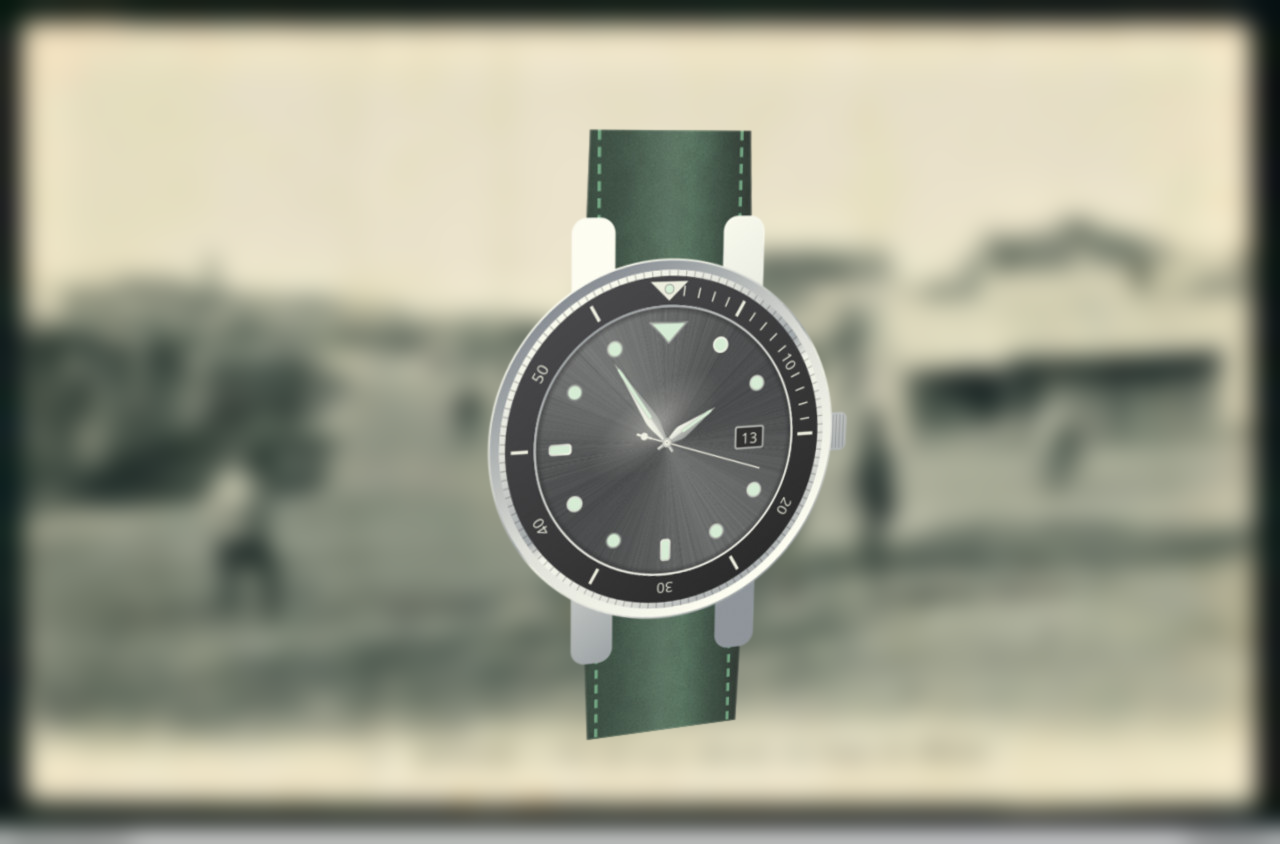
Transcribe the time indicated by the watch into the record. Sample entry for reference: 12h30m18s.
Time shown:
1h54m18s
